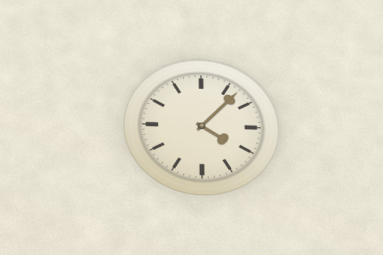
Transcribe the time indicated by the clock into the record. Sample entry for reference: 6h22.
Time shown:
4h07
